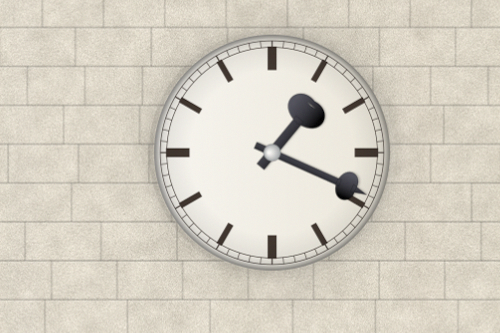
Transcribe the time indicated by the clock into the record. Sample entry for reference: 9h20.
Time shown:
1h19
